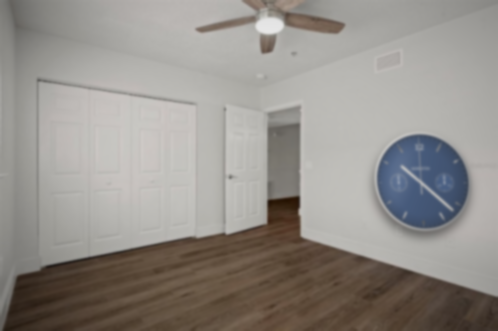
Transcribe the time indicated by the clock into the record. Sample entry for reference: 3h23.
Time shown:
10h22
